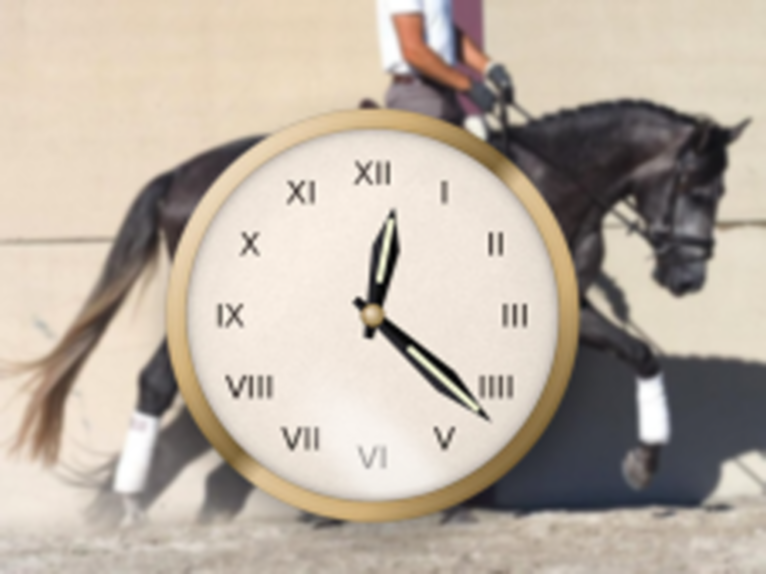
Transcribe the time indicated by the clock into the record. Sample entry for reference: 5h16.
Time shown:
12h22
